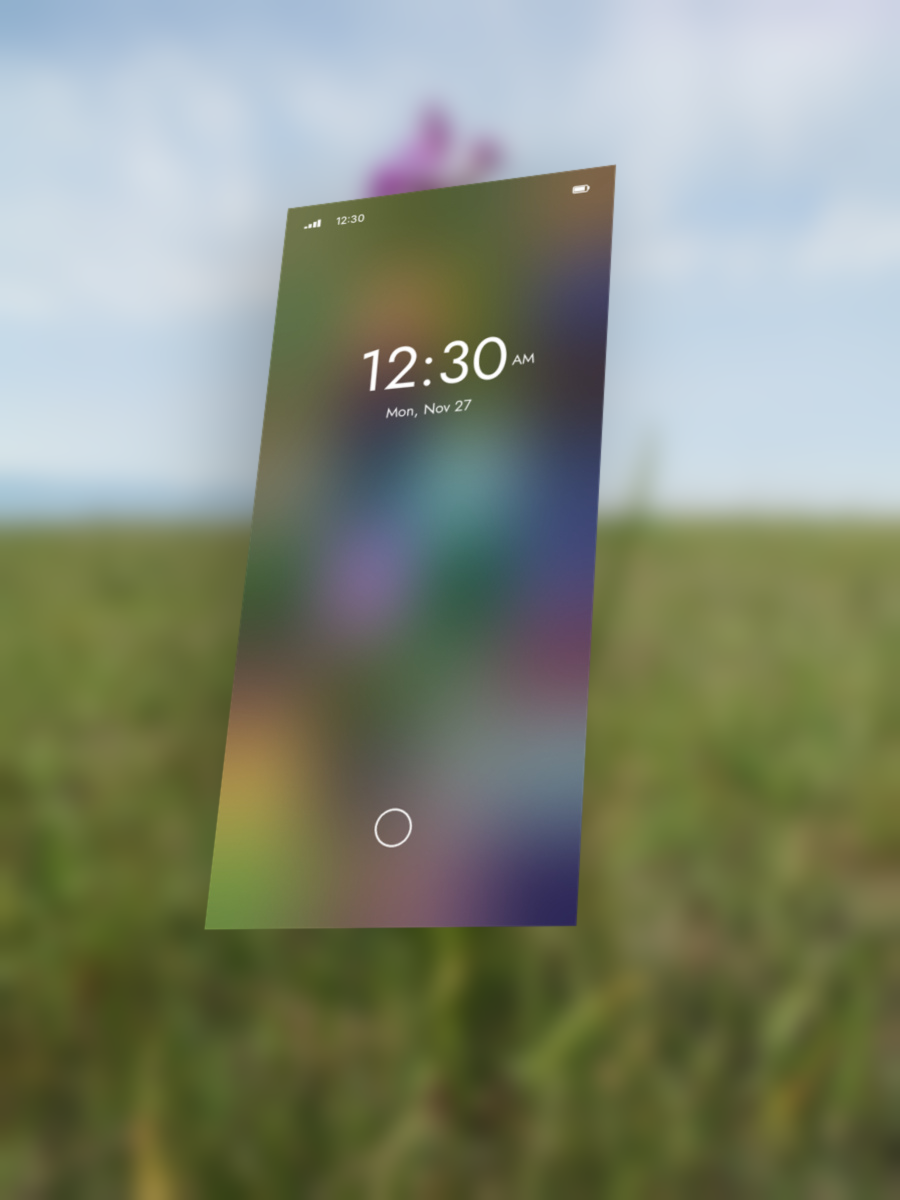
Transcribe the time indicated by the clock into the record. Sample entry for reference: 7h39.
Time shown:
12h30
